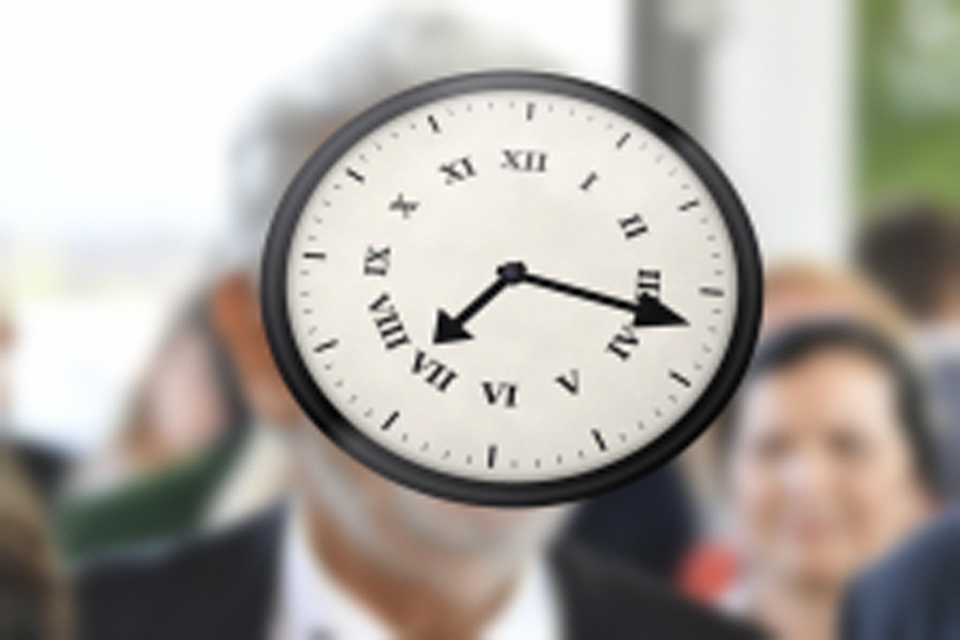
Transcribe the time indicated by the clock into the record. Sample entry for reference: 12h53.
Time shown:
7h17
